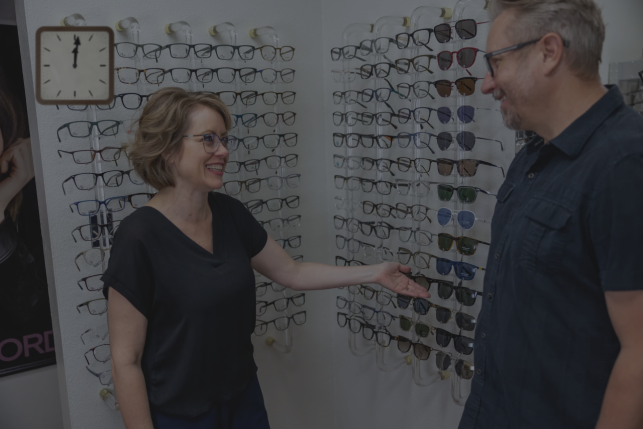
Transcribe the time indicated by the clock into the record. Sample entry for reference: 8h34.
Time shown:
12h01
